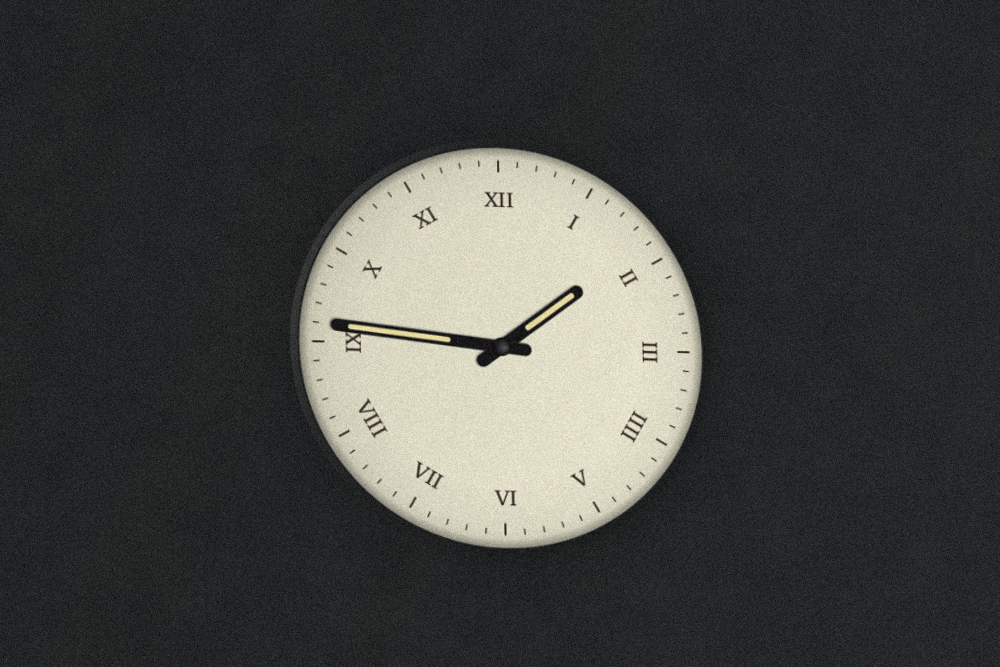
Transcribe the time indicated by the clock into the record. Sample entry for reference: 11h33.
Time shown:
1h46
